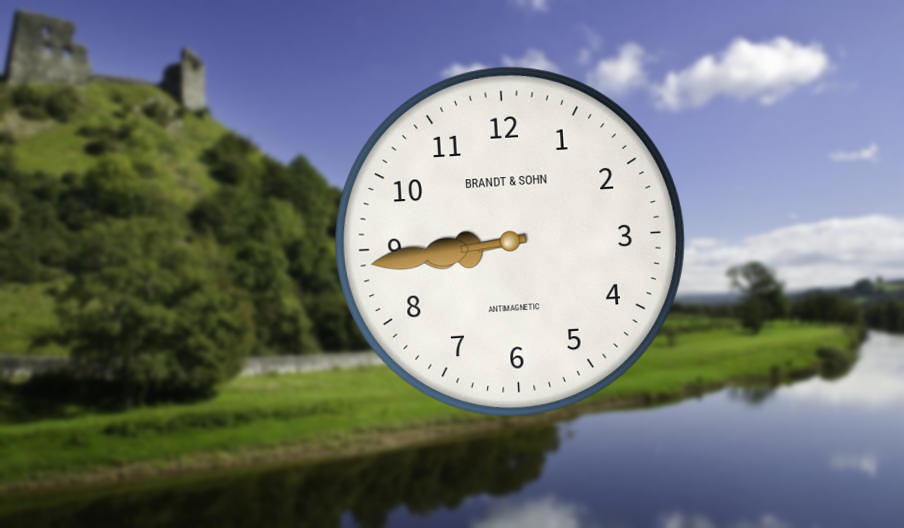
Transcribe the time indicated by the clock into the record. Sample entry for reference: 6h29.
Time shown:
8h44
